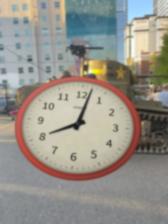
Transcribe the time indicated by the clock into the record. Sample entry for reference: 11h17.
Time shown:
8h02
